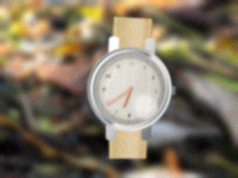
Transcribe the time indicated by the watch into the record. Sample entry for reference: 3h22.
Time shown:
6h39
